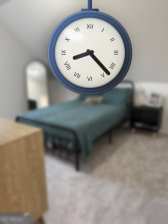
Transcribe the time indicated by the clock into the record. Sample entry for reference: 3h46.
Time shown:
8h23
